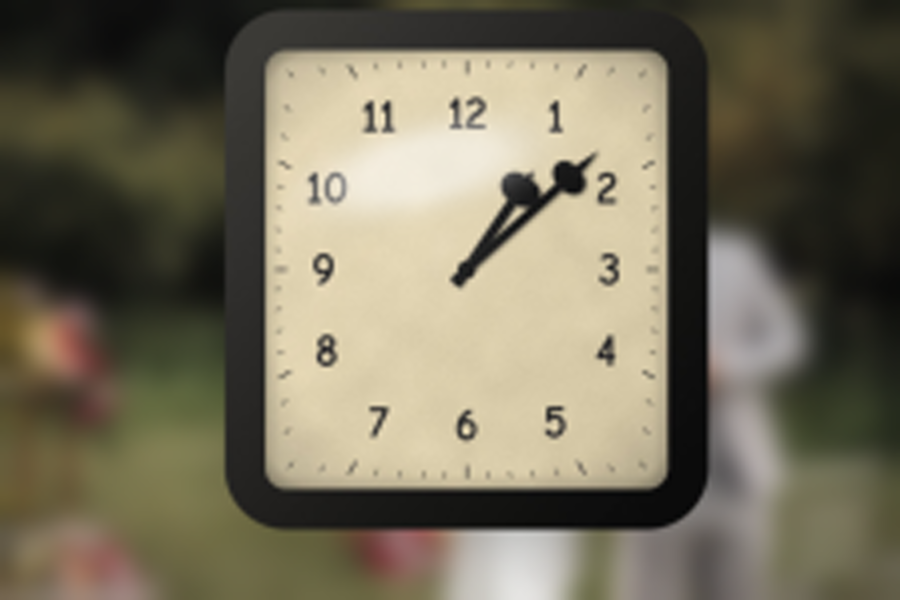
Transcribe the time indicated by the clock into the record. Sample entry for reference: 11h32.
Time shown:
1h08
